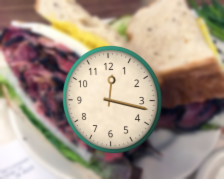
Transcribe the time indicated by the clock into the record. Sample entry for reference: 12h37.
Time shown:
12h17
